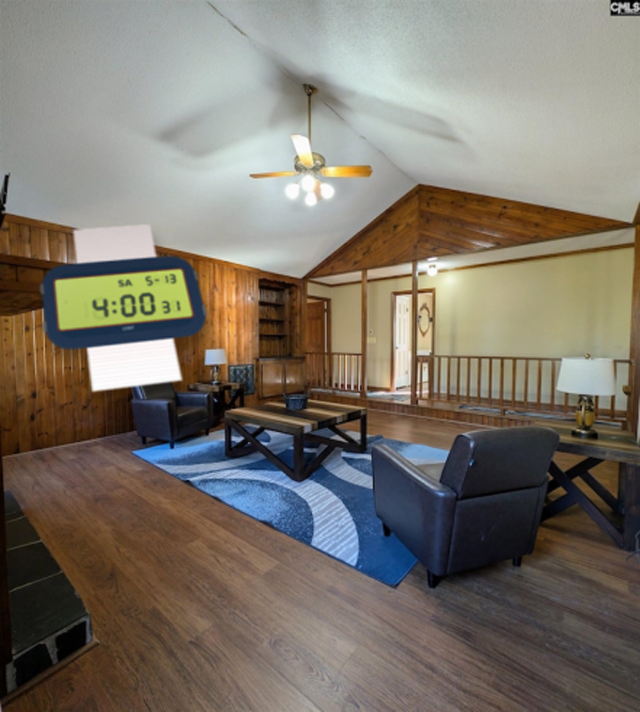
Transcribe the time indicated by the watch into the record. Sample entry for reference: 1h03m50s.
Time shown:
4h00m31s
